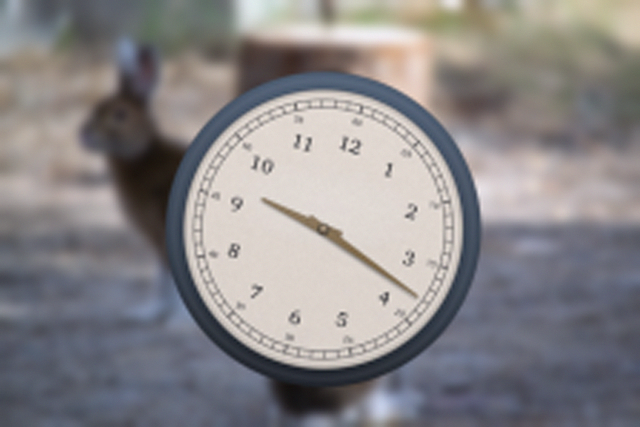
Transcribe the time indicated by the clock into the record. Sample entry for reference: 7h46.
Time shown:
9h18
